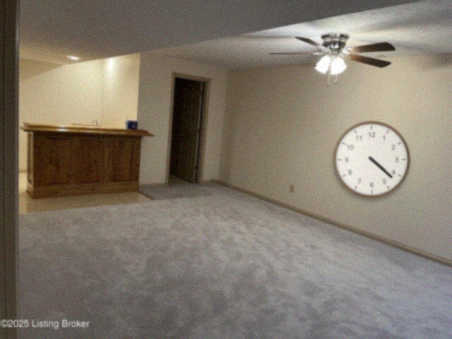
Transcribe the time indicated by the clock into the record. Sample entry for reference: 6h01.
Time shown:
4h22
